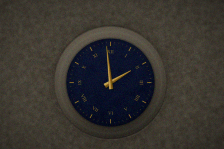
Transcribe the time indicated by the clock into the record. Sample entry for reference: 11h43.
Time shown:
1h59
